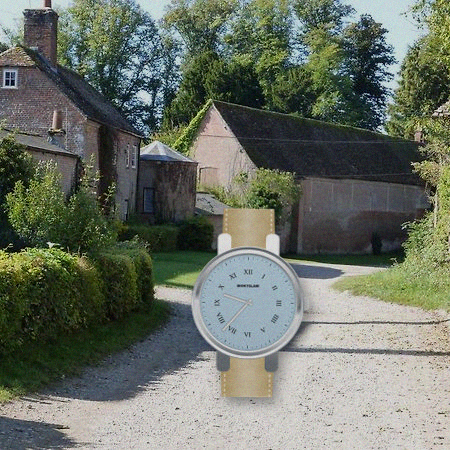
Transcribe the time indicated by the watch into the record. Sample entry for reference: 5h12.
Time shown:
9h37
